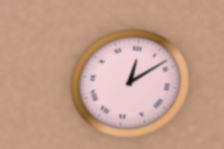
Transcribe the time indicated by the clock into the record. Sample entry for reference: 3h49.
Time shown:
12h08
